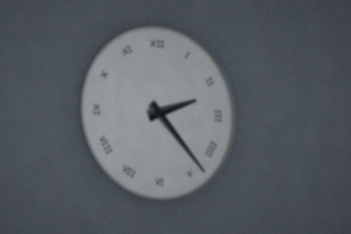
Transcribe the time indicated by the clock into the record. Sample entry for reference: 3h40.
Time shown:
2h23
